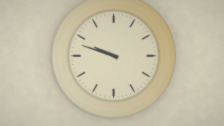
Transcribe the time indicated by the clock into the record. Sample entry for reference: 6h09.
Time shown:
9h48
